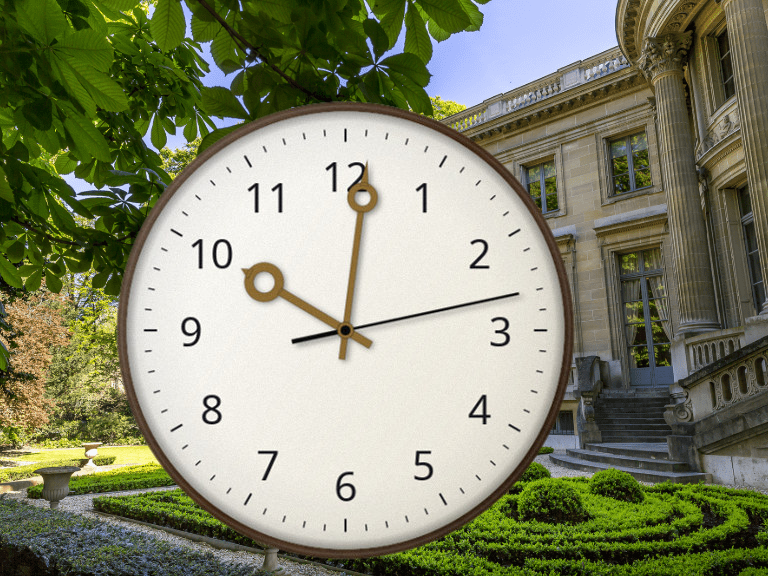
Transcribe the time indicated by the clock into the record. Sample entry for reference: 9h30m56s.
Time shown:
10h01m13s
